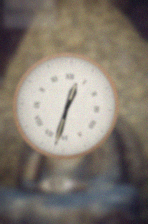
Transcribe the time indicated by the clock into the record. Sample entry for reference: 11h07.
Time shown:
12h32
